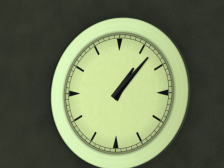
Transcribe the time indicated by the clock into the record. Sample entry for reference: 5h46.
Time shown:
1h07
